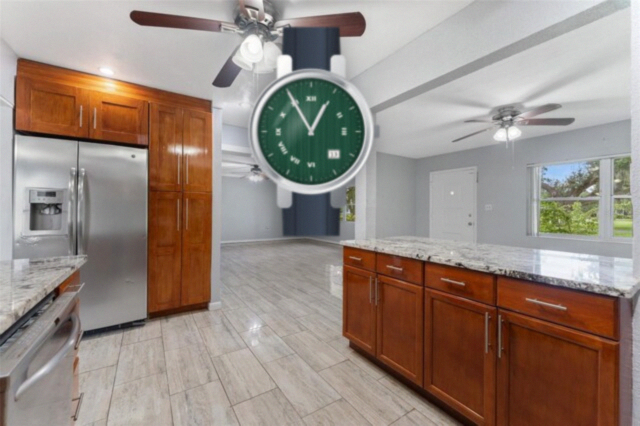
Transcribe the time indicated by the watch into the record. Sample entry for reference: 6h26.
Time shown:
12h55
